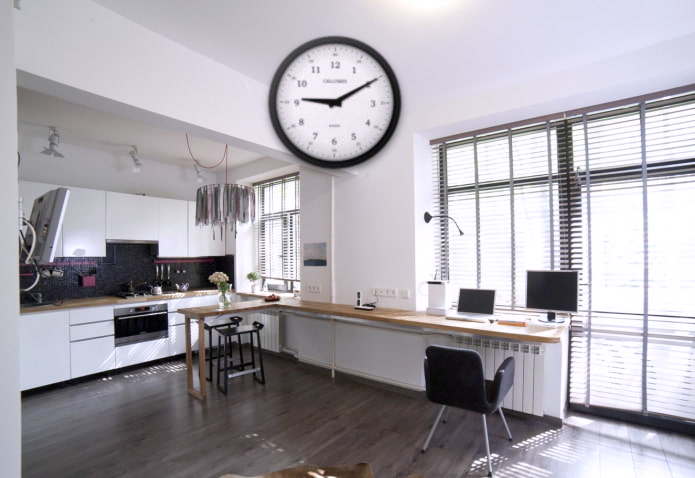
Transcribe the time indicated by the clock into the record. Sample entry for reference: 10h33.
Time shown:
9h10
